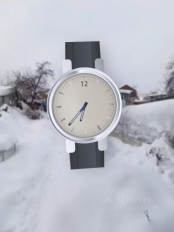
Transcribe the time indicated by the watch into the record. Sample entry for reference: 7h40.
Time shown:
6h37
